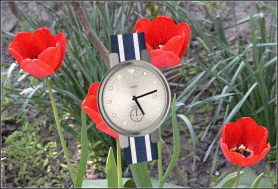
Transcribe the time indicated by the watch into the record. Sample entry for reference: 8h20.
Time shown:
5h13
